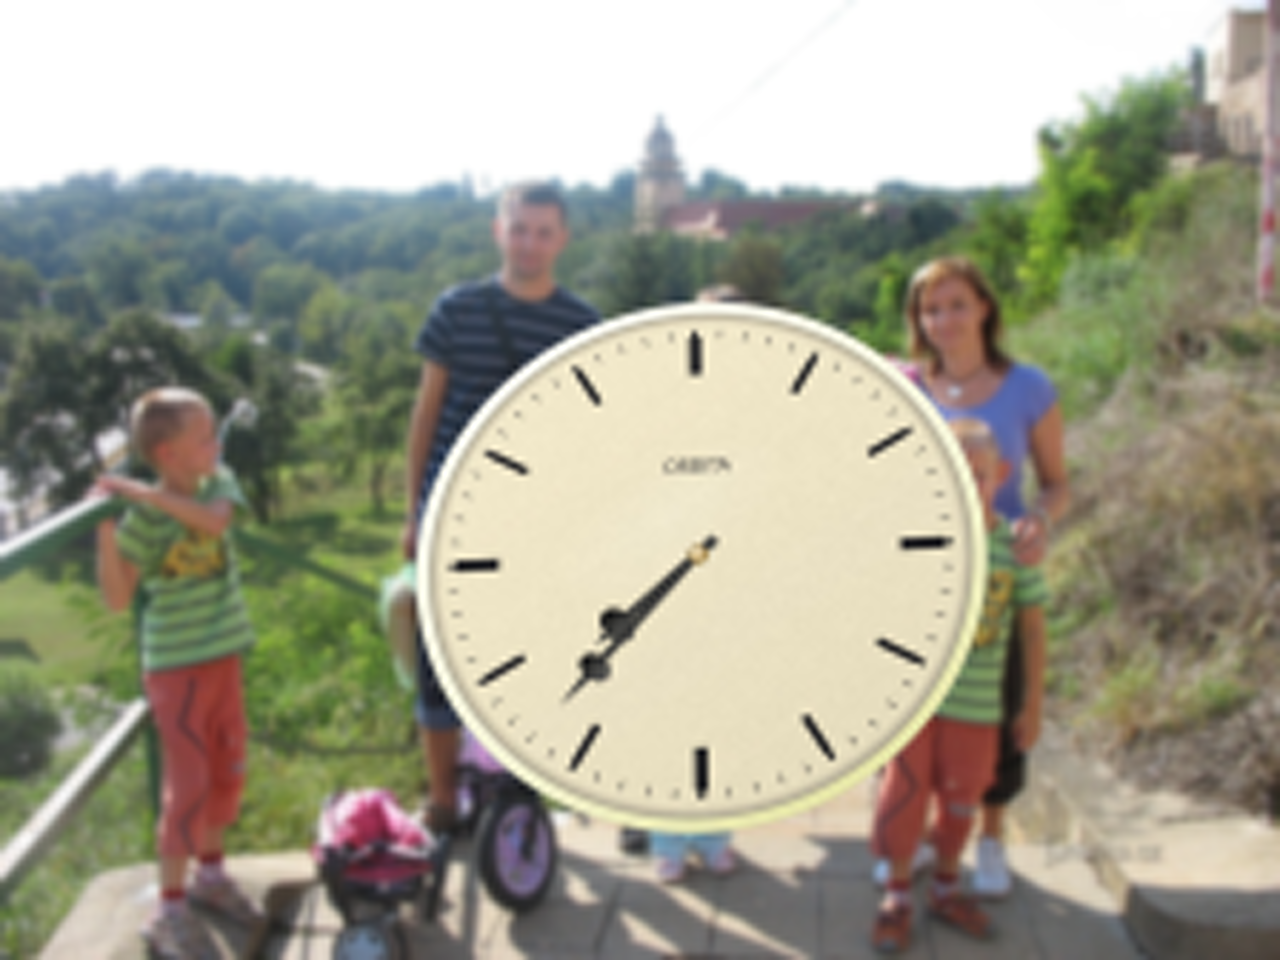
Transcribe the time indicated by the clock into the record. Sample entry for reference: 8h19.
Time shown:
7h37
